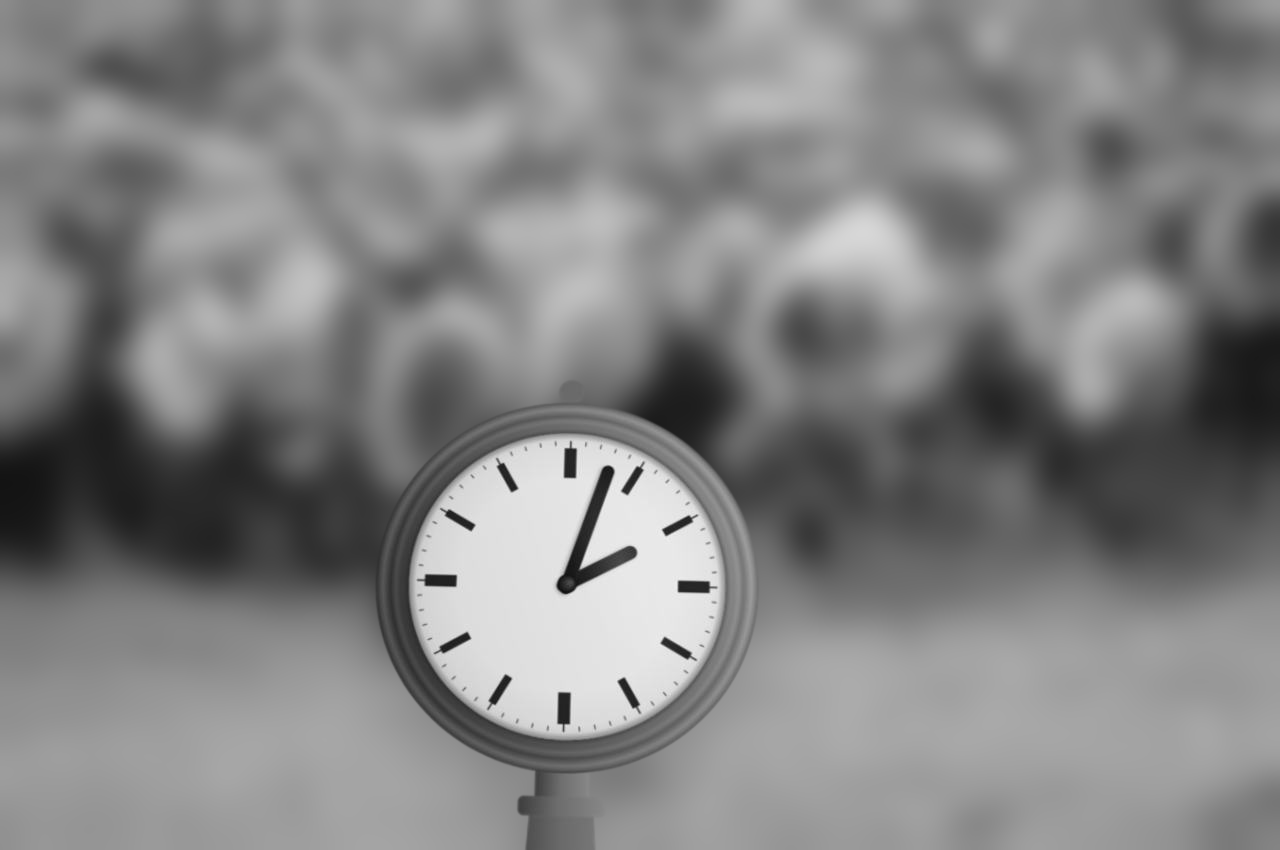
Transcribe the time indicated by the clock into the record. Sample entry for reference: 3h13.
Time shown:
2h03
